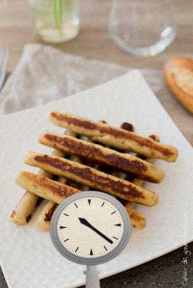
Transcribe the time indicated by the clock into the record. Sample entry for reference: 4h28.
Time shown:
10h22
